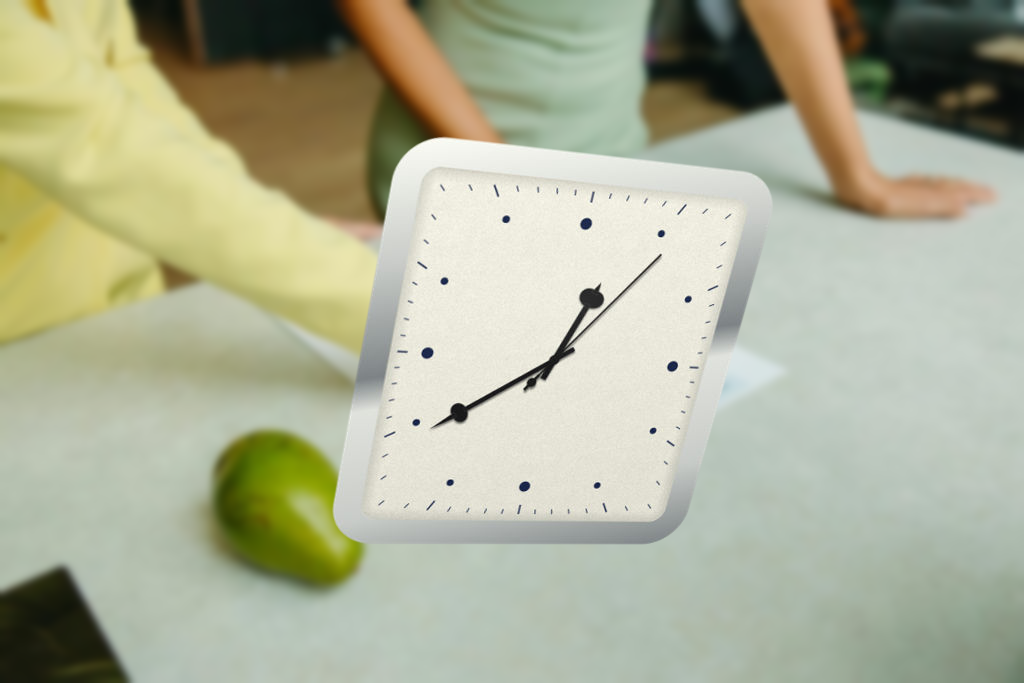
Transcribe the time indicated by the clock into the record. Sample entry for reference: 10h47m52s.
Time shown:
12h39m06s
